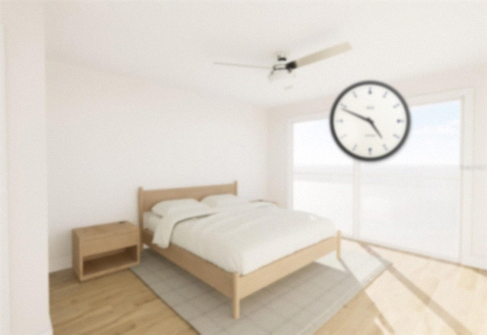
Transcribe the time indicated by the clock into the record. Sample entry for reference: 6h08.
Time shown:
4h49
